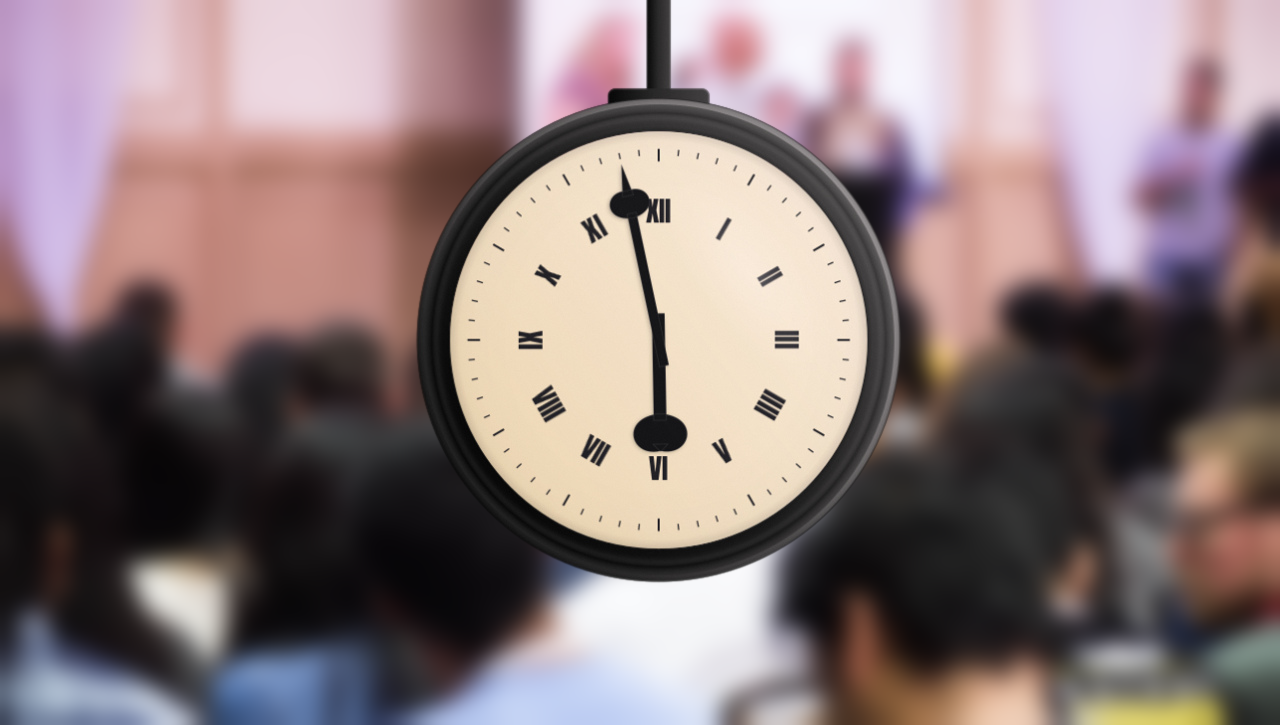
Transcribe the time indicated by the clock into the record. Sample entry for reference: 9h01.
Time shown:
5h58
